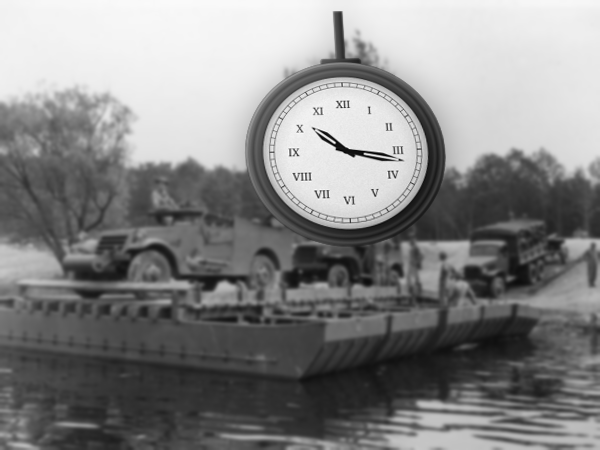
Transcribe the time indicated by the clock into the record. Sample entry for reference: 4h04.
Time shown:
10h17
